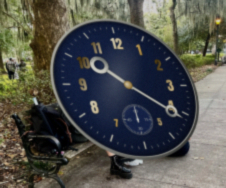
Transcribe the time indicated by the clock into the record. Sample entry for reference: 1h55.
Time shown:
10h21
